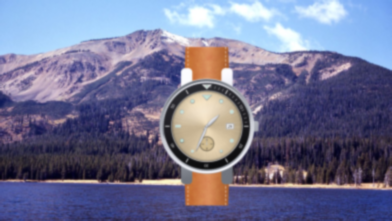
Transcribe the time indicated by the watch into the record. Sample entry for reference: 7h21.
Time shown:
1h34
